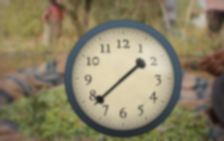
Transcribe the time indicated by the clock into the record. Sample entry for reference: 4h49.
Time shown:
1h38
